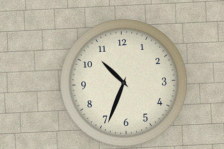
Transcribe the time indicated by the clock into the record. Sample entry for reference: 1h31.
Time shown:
10h34
